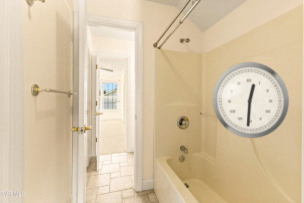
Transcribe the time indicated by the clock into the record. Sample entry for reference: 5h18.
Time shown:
12h31
